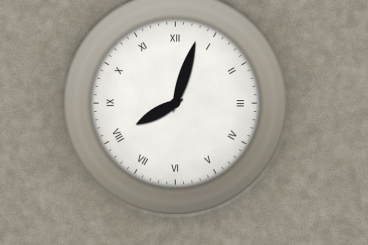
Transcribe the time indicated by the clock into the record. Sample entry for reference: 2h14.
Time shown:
8h03
